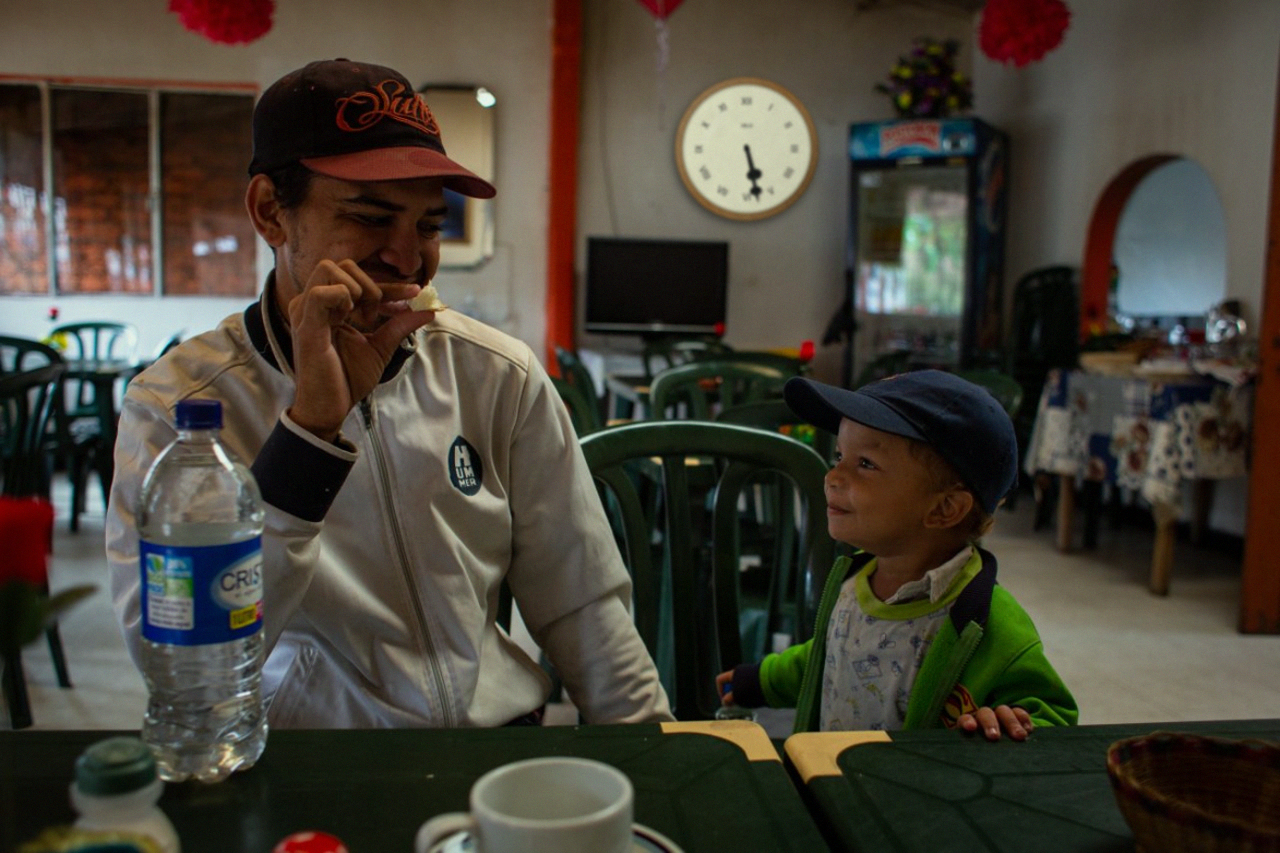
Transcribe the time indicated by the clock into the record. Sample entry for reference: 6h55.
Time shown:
5h28
